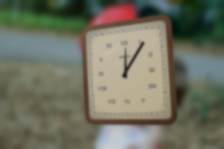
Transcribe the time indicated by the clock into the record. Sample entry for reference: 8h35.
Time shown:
12h06
